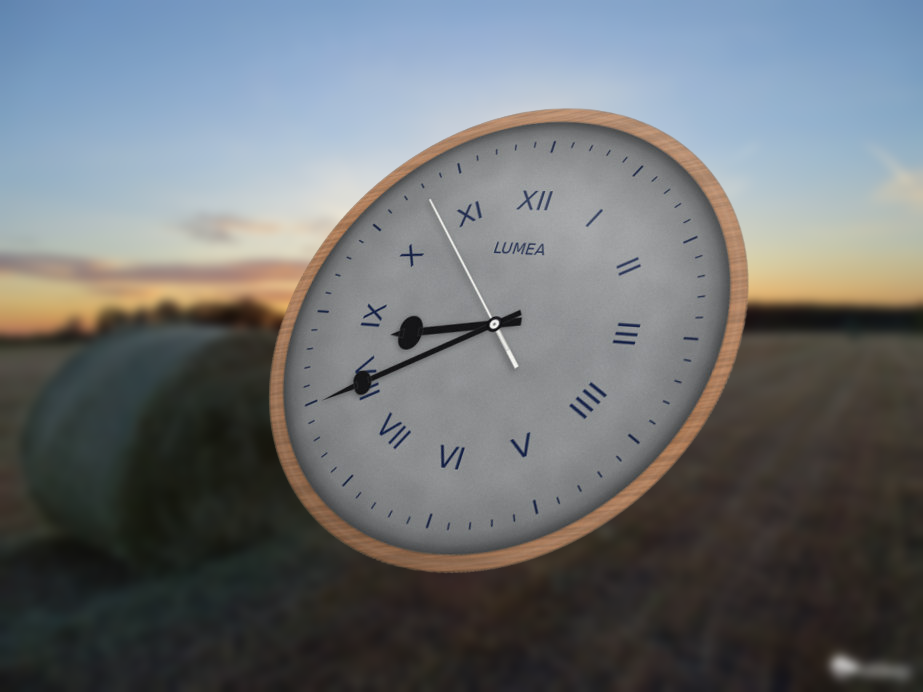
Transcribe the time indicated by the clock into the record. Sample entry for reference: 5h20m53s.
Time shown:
8h39m53s
